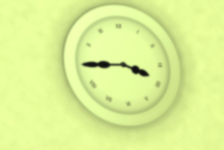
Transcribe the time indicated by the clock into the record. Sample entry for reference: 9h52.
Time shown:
3h45
